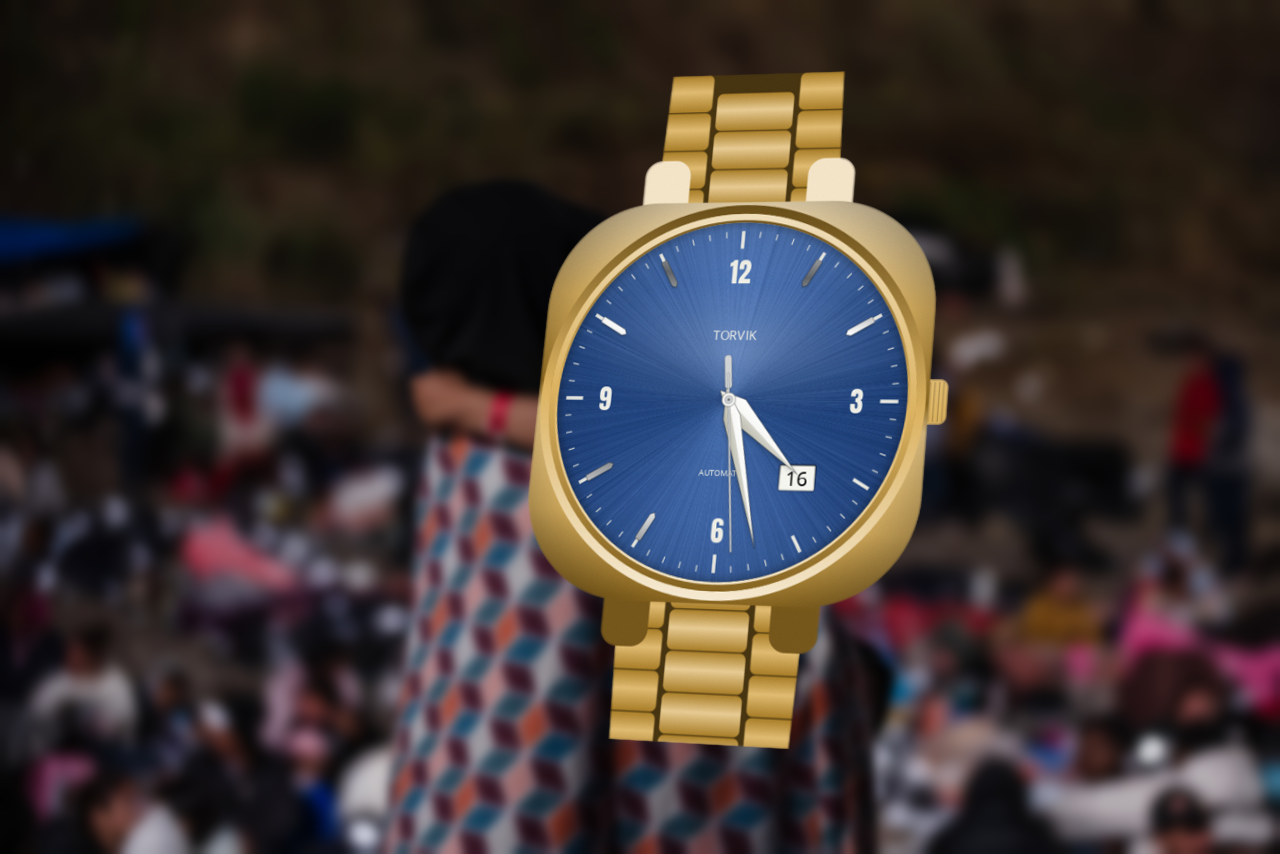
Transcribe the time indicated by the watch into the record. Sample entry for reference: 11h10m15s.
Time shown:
4h27m29s
